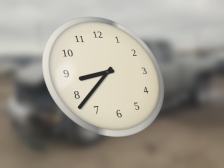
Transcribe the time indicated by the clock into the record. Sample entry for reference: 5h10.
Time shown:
8h38
